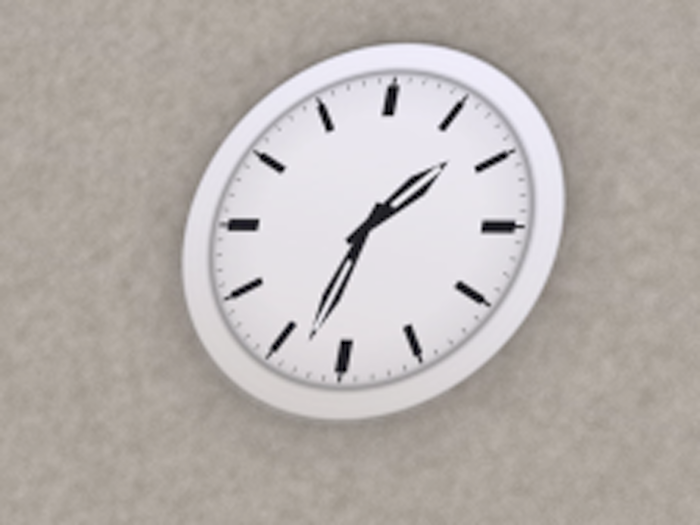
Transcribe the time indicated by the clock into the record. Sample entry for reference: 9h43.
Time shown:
1h33
